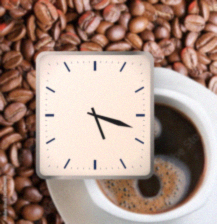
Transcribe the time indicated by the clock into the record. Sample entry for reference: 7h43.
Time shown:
5h18
